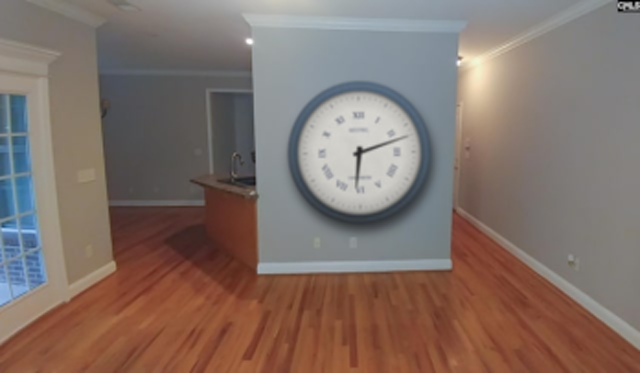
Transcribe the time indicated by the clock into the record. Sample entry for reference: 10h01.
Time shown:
6h12
